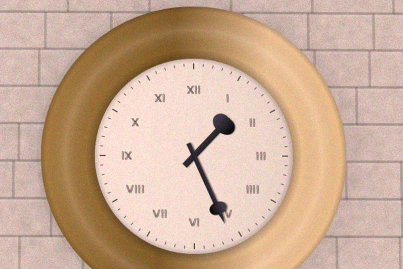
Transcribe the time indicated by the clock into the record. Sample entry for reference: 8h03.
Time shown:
1h26
